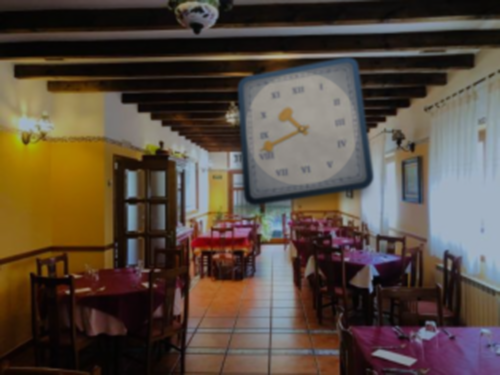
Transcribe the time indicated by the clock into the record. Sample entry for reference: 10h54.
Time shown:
10h42
